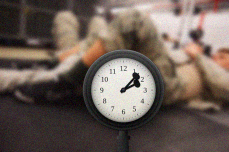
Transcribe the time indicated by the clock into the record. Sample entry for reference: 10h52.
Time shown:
2h07
